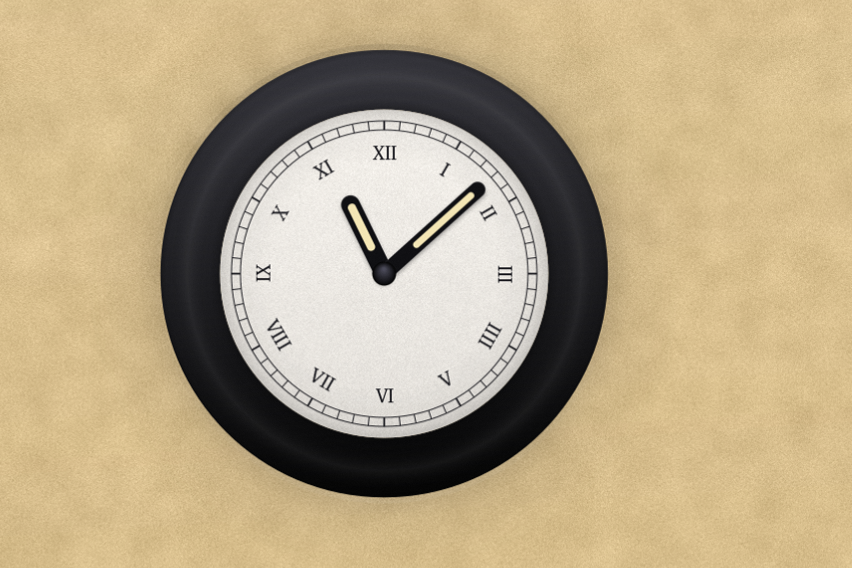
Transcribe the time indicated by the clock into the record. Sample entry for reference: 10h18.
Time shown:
11h08
